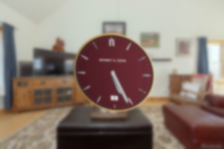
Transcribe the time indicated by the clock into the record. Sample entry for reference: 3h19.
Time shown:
5h26
